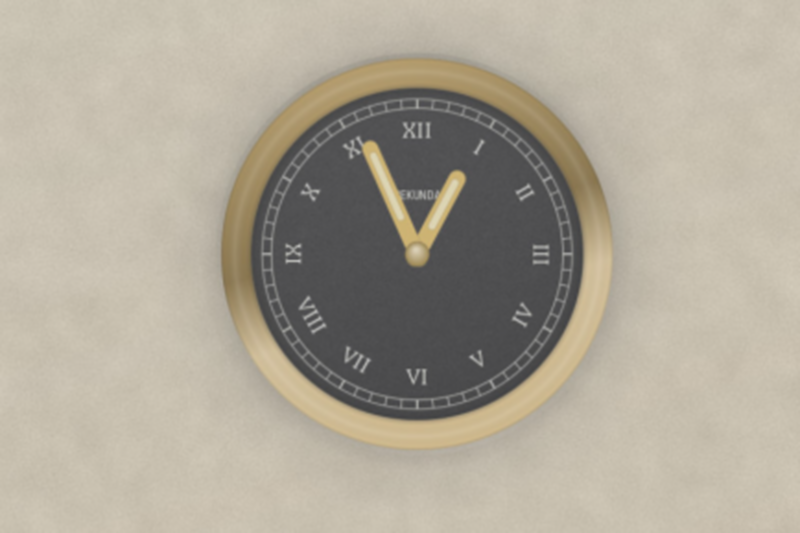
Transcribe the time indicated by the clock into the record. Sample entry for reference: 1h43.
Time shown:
12h56
